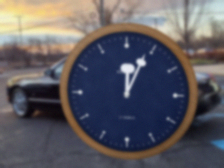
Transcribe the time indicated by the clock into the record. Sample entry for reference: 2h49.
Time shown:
12h04
